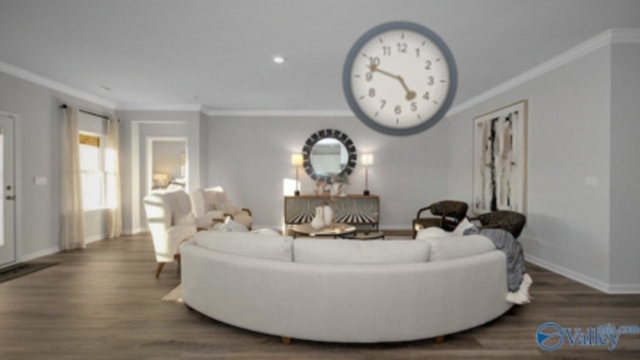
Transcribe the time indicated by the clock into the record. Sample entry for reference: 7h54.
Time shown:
4h48
